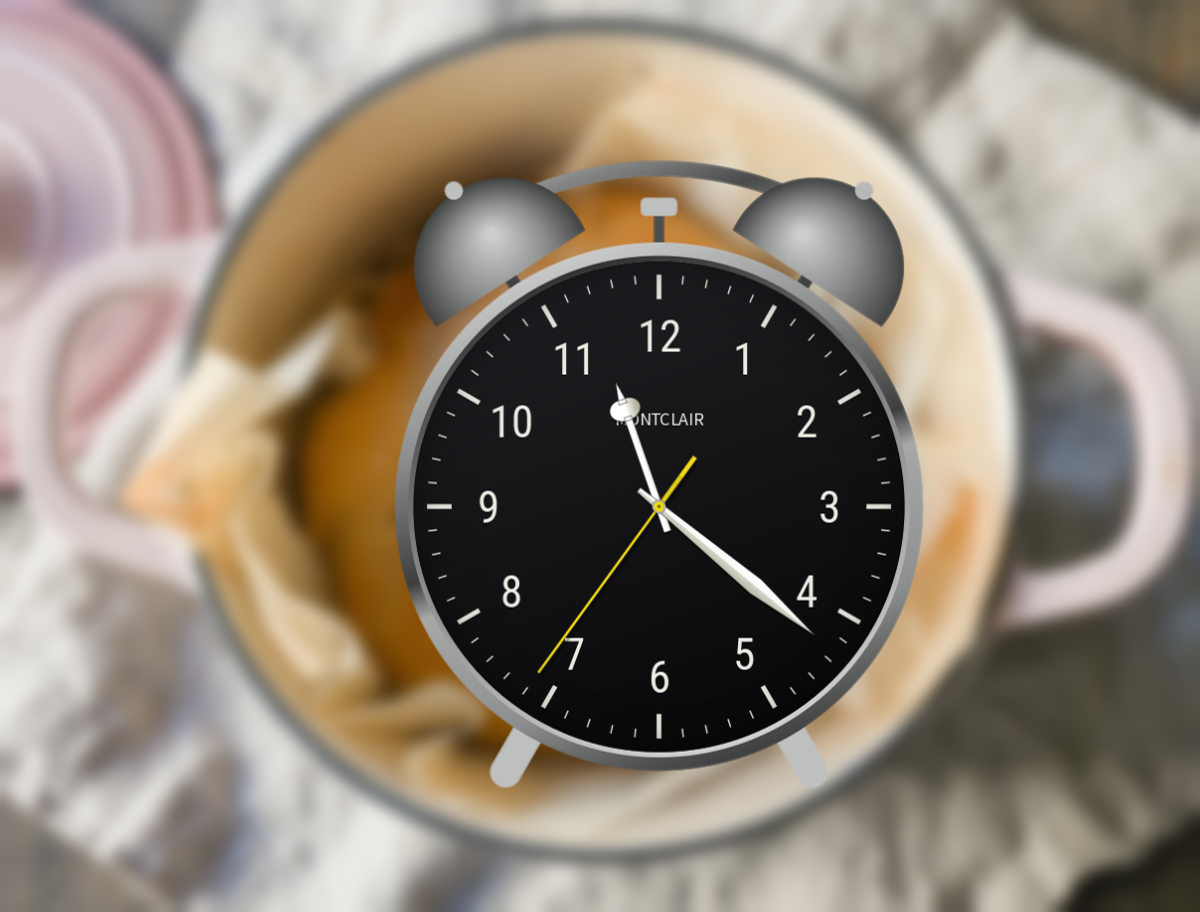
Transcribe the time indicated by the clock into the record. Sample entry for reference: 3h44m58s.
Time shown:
11h21m36s
